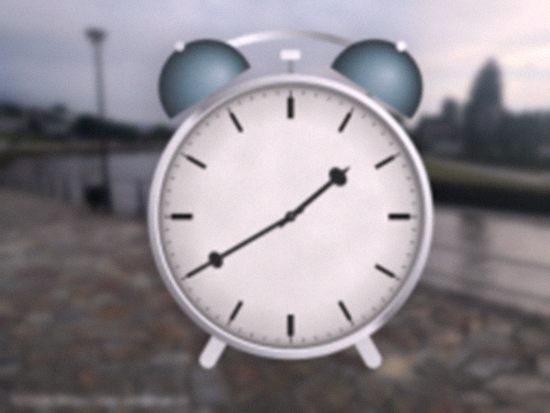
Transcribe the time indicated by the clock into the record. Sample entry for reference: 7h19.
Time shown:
1h40
